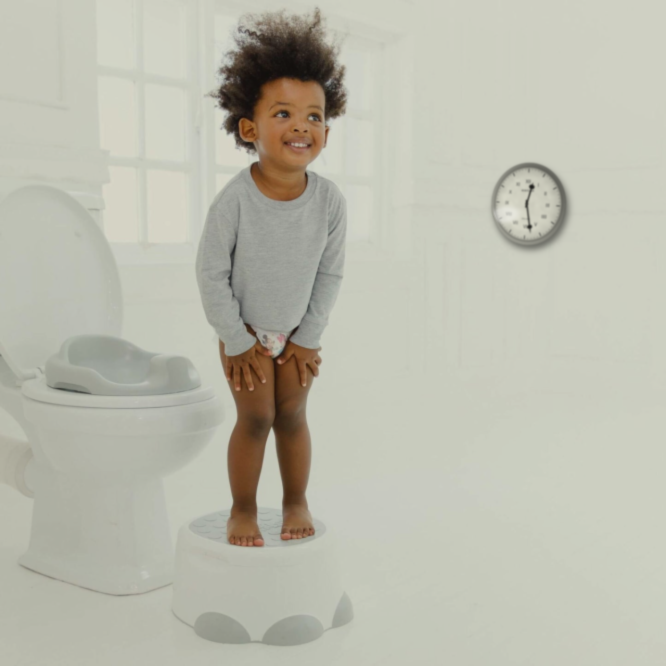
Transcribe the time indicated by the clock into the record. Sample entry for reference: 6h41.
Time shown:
12h28
